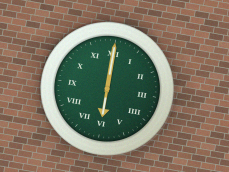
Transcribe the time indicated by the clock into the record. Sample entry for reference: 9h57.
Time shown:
6h00
